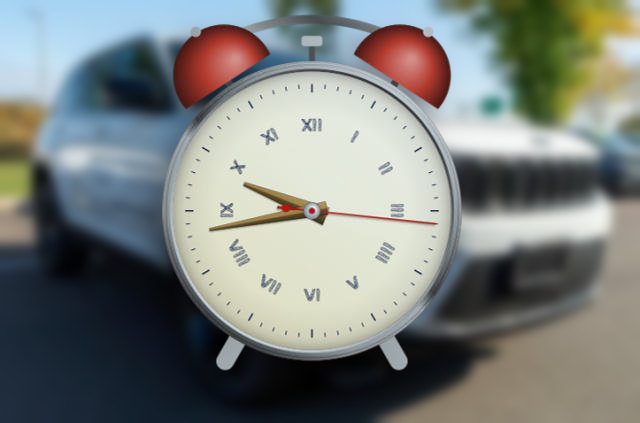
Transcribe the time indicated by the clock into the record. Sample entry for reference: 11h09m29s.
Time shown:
9h43m16s
